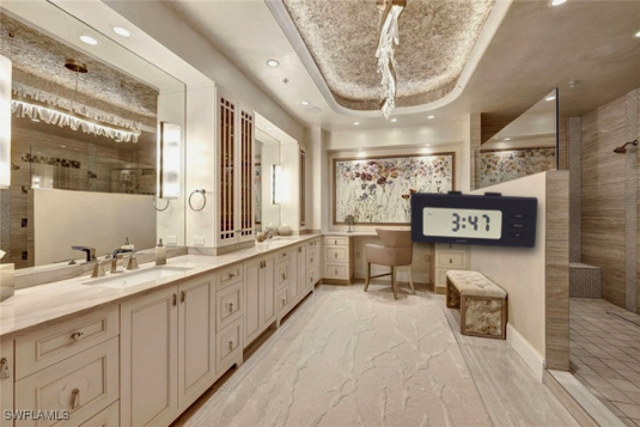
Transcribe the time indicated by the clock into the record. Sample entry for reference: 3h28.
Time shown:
3h47
